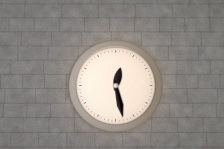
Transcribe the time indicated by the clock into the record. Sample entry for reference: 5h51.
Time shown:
12h28
